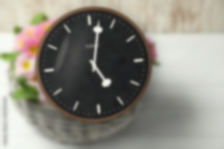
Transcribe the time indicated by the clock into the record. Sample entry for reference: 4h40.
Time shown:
5h02
